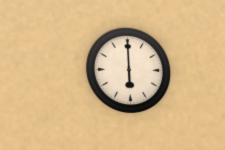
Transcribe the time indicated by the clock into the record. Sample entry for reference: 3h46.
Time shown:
6h00
